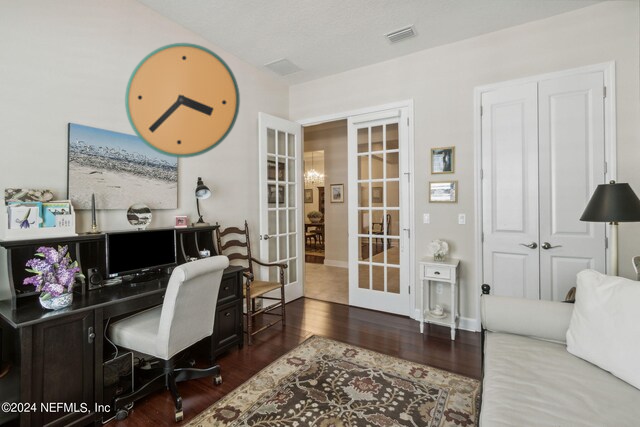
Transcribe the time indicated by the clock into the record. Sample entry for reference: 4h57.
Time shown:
3h37
